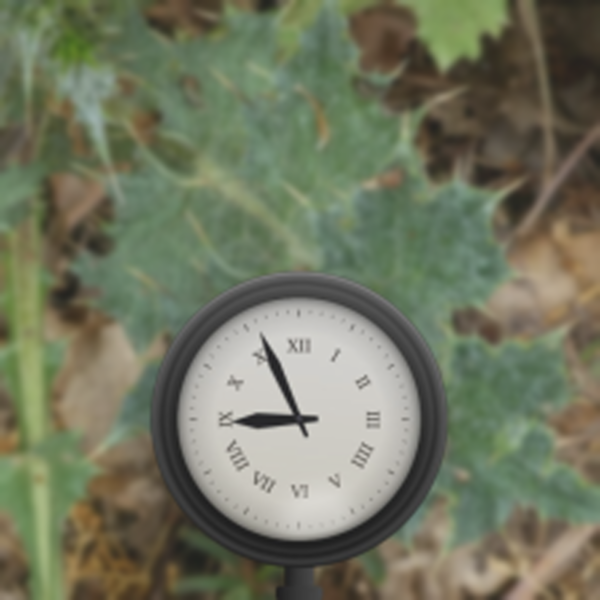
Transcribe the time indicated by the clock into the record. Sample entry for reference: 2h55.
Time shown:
8h56
